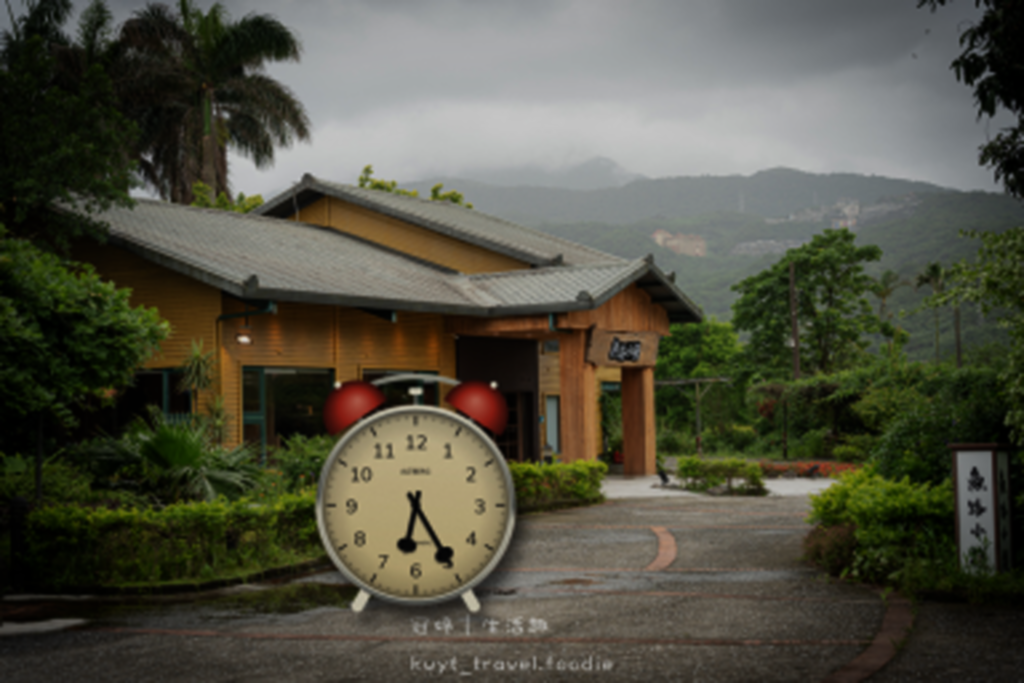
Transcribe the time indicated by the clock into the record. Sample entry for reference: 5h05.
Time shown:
6h25
